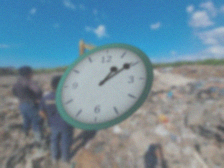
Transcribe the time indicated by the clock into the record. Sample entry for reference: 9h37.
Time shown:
1h09
